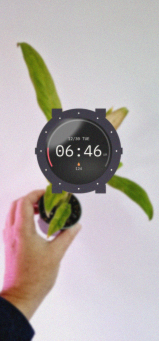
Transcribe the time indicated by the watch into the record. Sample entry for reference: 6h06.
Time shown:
6h46
